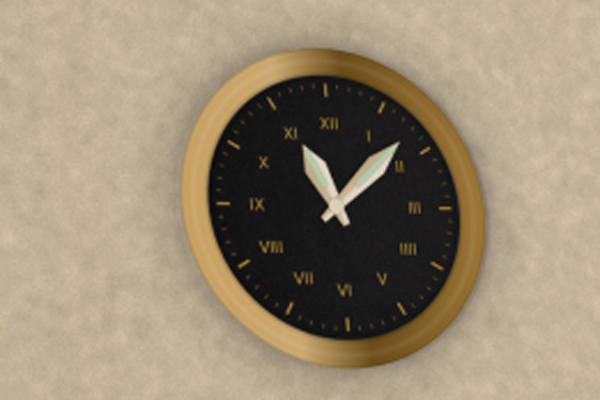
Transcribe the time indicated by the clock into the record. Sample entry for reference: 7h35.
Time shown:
11h08
